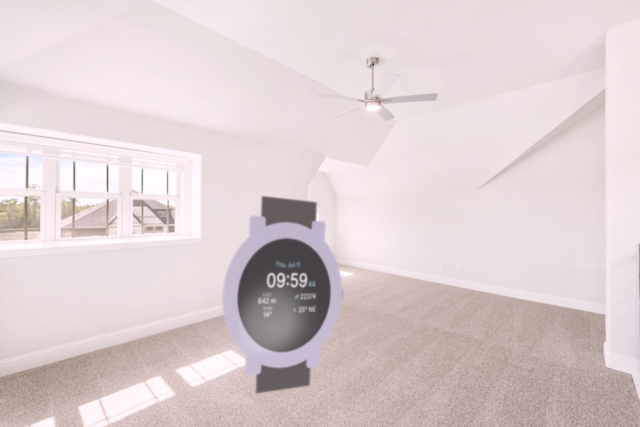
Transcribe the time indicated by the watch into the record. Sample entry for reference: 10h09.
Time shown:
9h59
